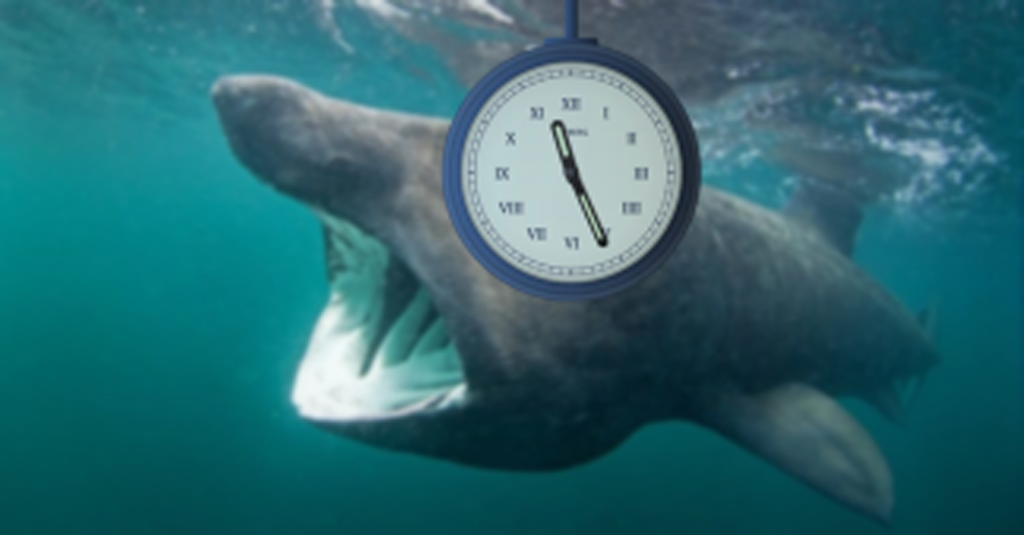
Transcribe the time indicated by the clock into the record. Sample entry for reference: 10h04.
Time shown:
11h26
